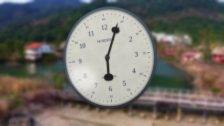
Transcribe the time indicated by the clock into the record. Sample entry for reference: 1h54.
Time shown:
6h04
